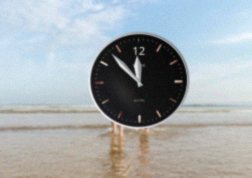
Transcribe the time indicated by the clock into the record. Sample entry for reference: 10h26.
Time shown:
11h53
